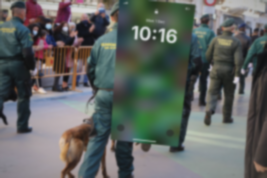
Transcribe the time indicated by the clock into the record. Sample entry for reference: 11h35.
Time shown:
10h16
